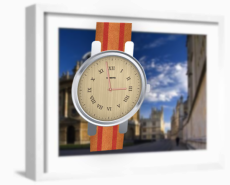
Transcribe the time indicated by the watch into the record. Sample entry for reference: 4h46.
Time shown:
2h58
